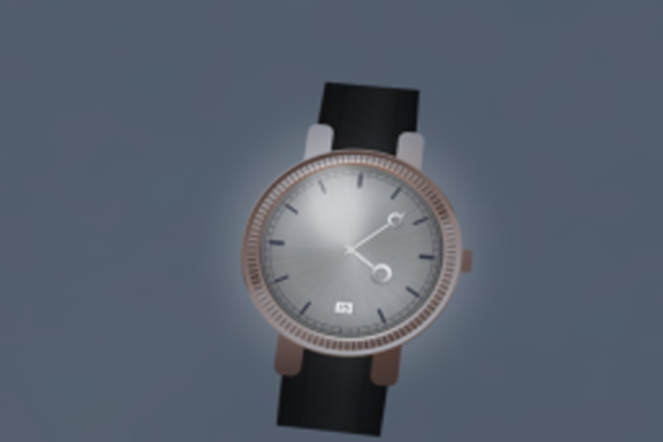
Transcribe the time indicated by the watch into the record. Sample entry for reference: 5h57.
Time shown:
4h08
